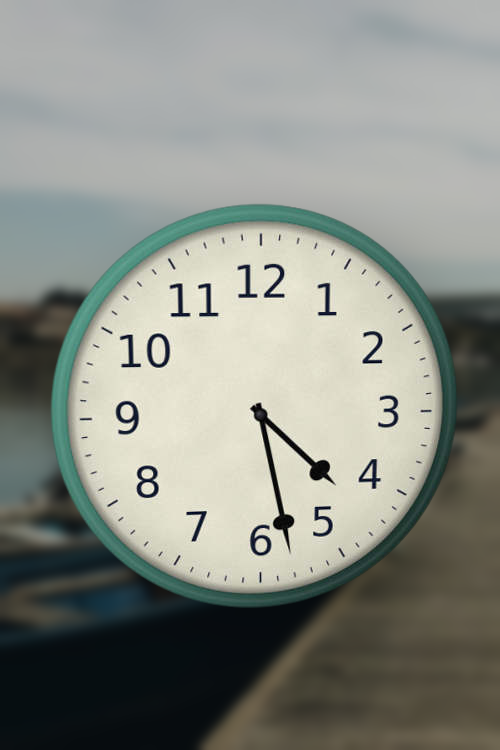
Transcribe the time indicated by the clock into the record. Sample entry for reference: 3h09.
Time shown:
4h28
